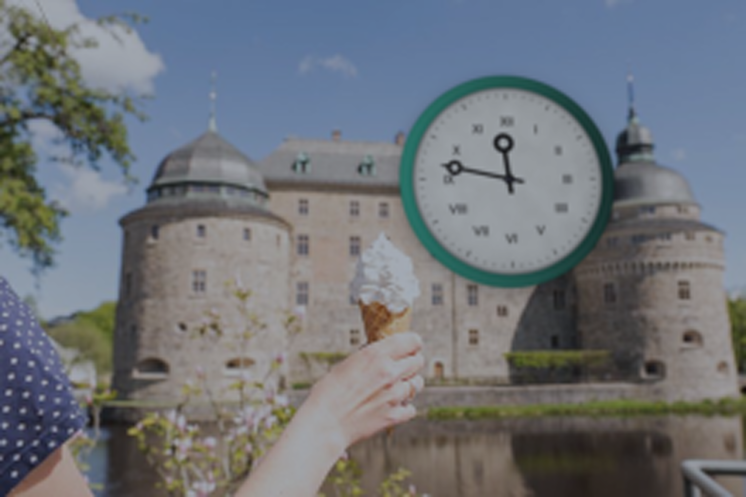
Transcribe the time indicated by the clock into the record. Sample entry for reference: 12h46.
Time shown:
11h47
